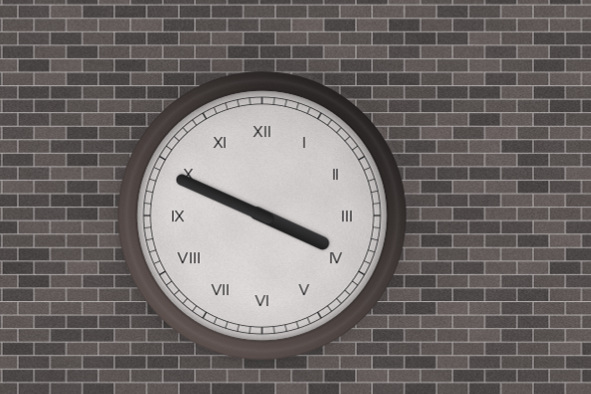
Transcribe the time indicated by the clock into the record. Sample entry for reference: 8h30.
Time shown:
3h49
